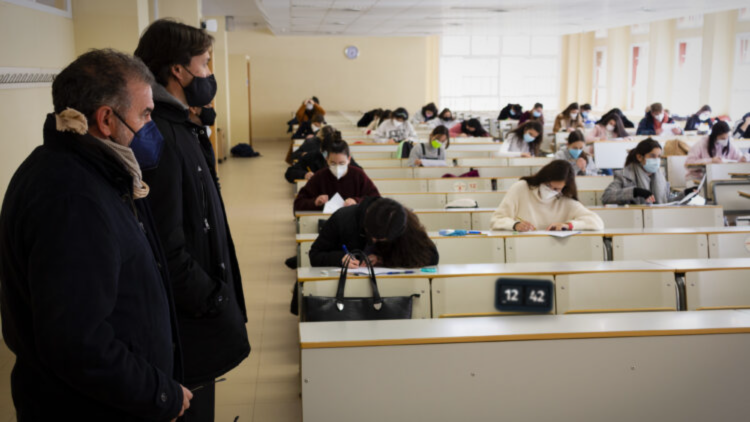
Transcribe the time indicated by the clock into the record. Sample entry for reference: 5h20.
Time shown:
12h42
